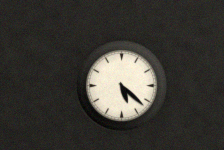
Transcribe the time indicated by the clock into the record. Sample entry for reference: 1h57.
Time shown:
5h22
